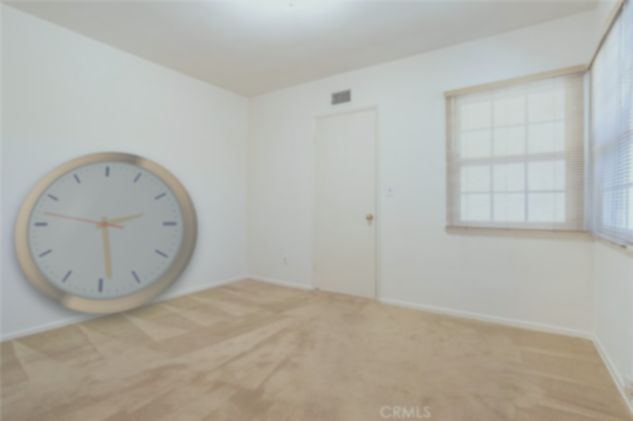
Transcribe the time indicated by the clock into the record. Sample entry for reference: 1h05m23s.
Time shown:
2h28m47s
